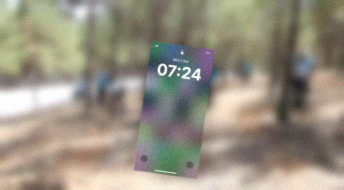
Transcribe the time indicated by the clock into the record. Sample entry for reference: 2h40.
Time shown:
7h24
